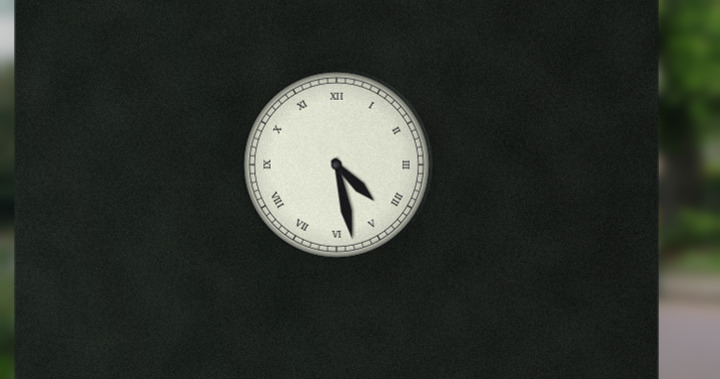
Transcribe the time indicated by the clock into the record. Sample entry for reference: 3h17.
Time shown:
4h28
